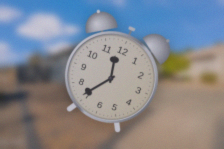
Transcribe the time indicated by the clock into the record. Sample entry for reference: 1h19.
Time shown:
11h36
